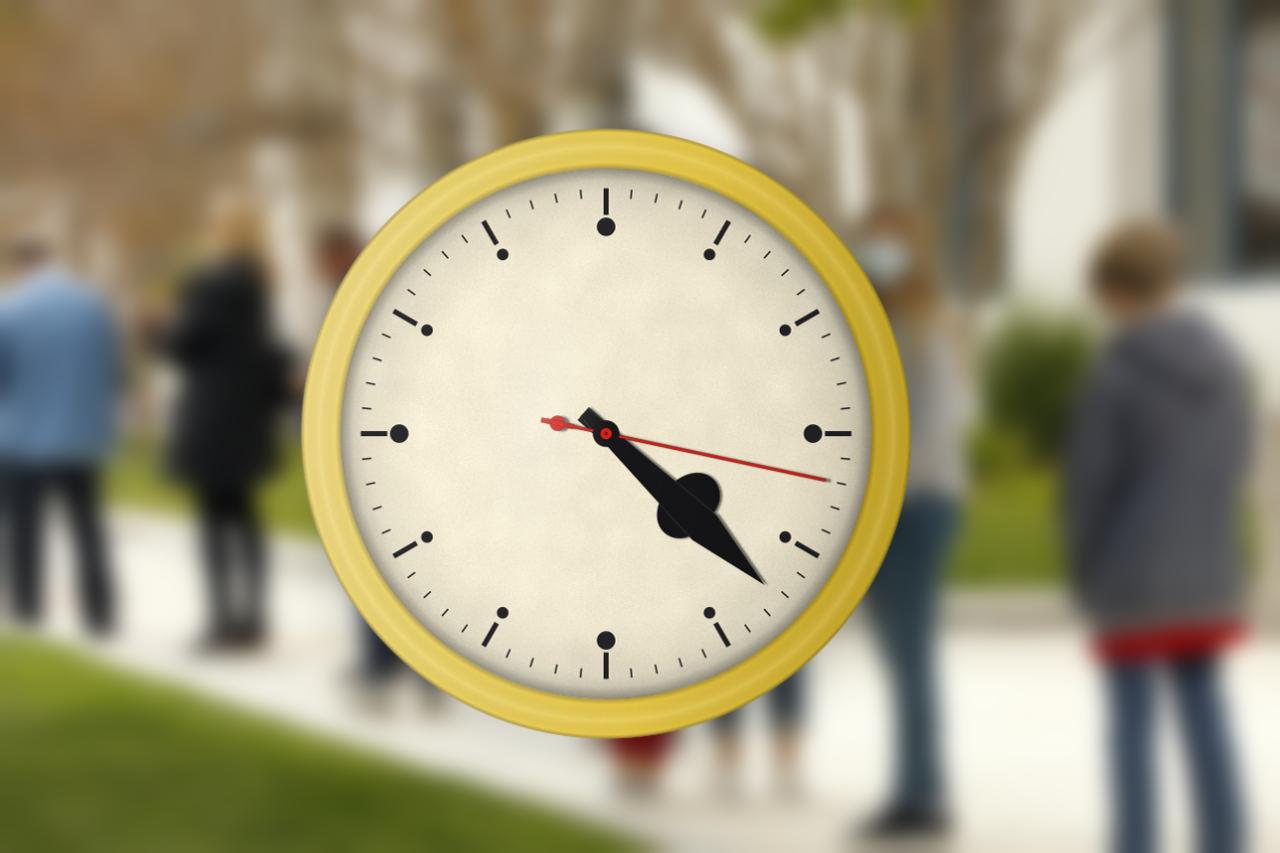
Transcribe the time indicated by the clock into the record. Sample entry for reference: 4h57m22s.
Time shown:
4h22m17s
